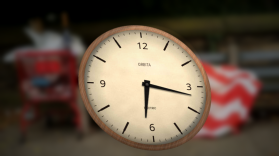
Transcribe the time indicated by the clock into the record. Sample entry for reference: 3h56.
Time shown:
6h17
